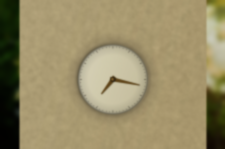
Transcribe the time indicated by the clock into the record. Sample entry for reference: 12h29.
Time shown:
7h17
